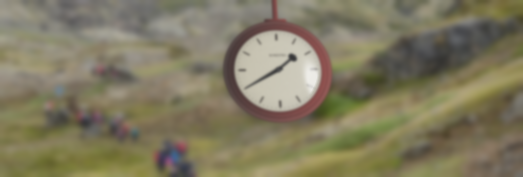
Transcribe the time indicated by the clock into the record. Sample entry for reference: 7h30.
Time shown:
1h40
